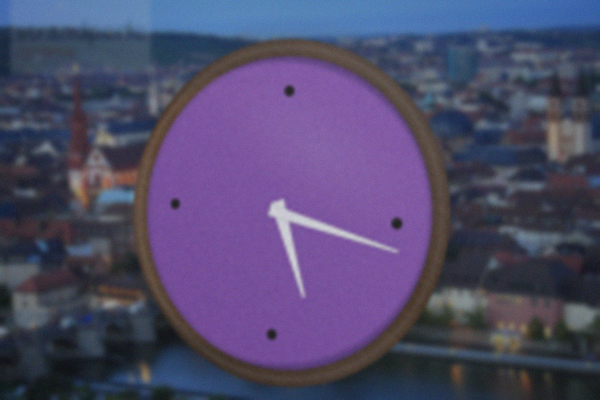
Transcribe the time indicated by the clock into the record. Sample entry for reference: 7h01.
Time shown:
5h17
